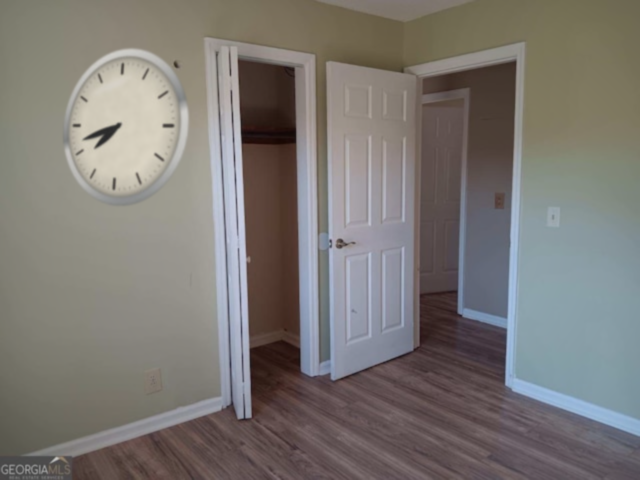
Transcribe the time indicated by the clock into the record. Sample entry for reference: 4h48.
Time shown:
7h42
